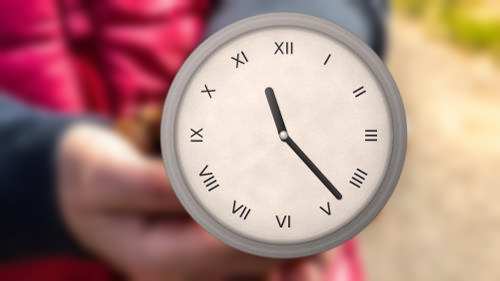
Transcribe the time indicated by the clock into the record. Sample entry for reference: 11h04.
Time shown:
11h23
